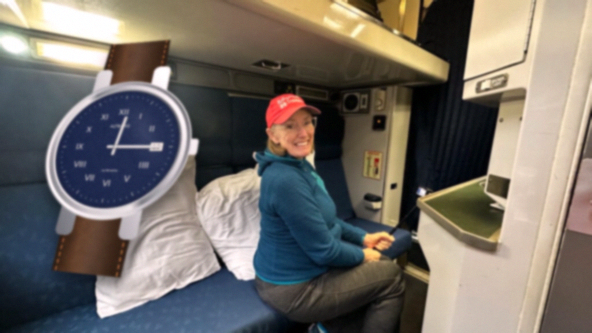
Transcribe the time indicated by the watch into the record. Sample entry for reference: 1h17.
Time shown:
12h15
